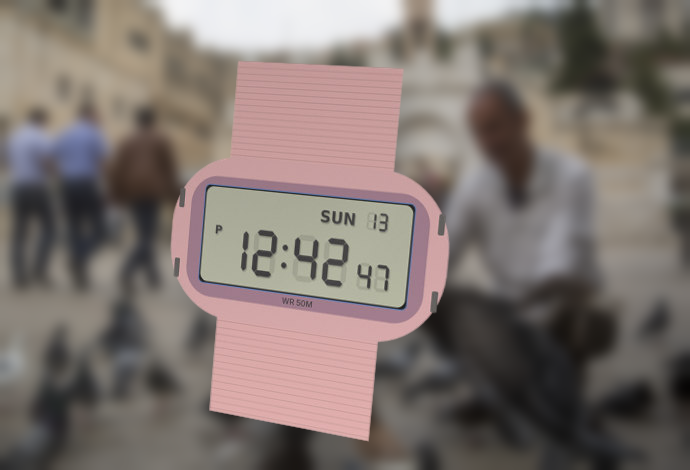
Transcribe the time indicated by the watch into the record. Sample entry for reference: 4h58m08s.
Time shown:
12h42m47s
